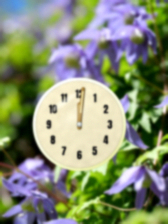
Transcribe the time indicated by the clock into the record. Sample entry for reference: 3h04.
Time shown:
12h01
